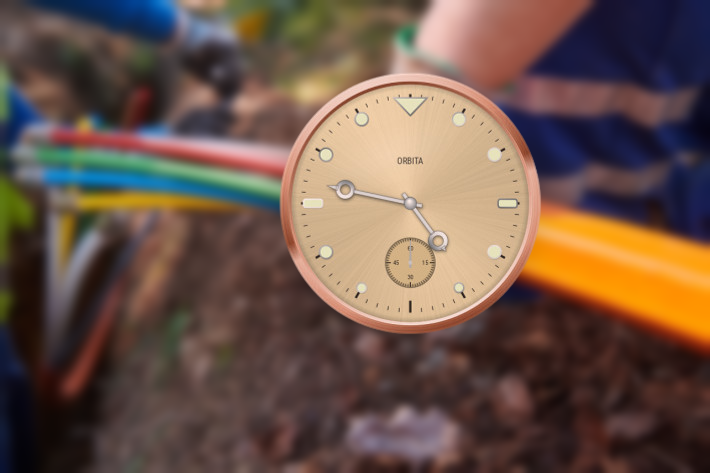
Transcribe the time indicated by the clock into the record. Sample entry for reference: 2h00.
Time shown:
4h47
